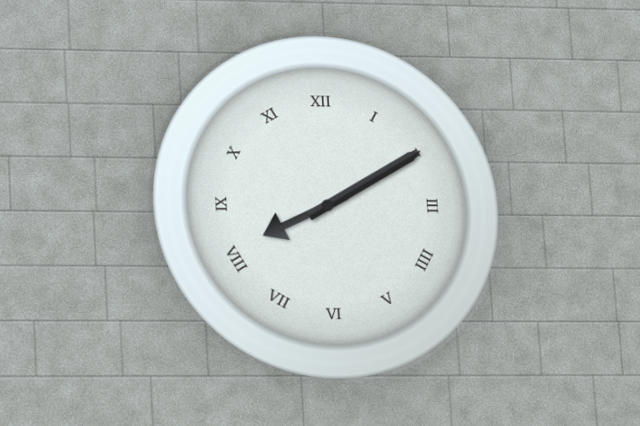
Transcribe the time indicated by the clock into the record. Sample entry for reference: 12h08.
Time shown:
8h10
